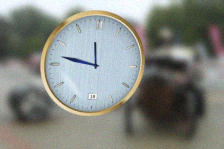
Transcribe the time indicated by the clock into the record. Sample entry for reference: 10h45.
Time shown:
11h47
